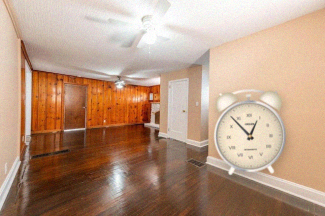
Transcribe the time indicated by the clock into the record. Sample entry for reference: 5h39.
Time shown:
12h53
